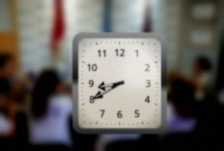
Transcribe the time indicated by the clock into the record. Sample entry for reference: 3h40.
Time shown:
8h40
